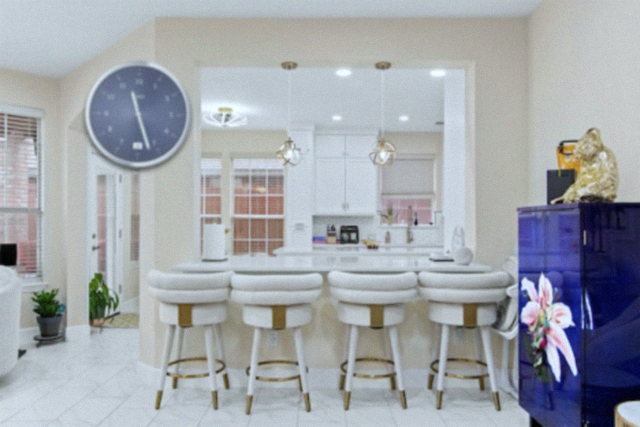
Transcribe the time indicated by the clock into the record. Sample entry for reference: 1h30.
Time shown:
11h27
